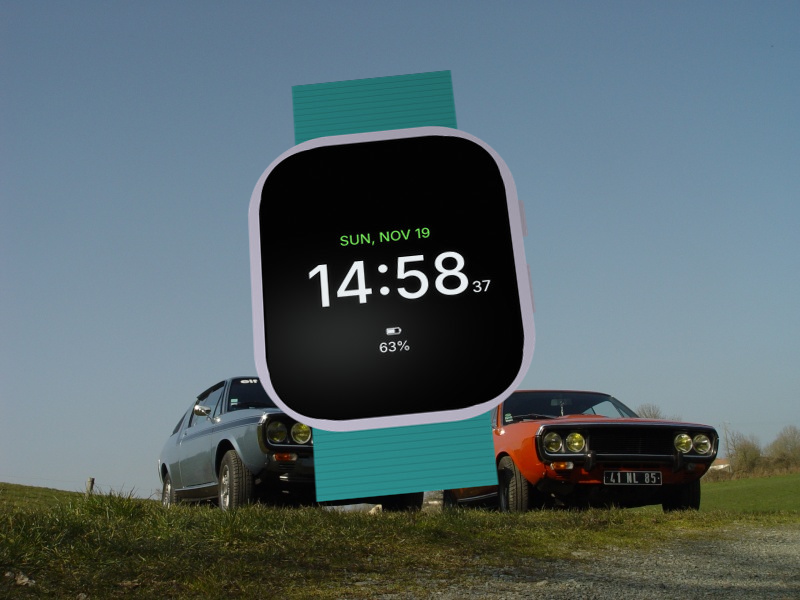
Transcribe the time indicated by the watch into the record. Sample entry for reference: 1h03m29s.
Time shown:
14h58m37s
